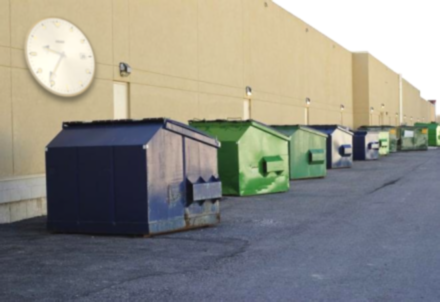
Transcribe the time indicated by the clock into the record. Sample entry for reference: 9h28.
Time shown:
9h36
